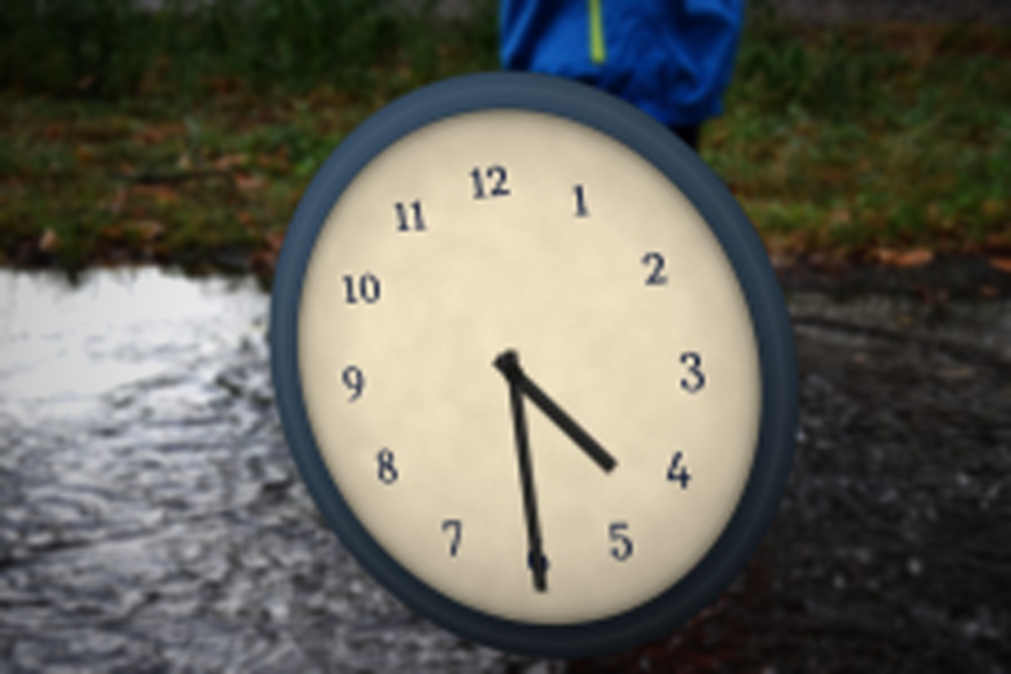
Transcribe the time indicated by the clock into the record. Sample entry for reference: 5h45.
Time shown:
4h30
